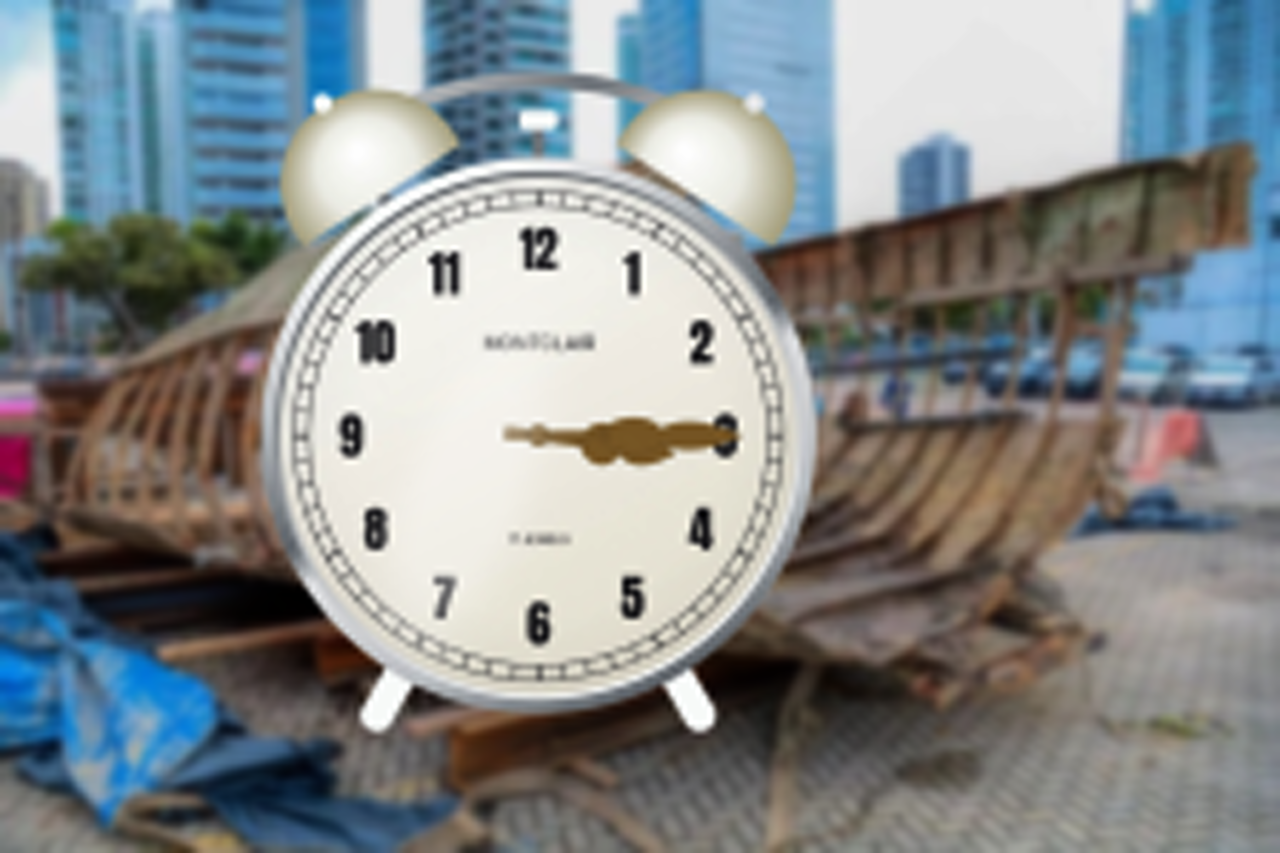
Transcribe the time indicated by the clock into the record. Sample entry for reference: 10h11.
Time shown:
3h15
